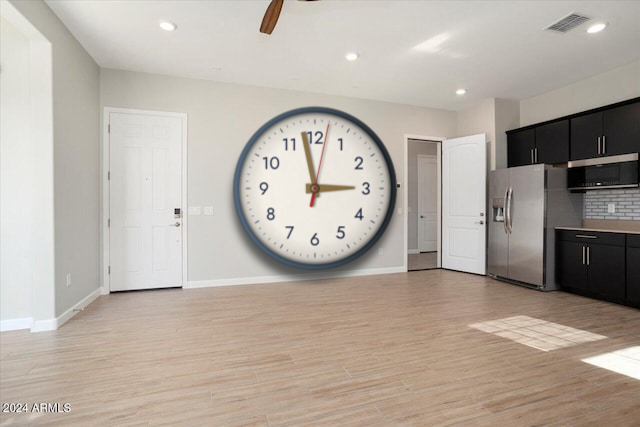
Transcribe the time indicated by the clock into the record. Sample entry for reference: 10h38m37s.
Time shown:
2h58m02s
